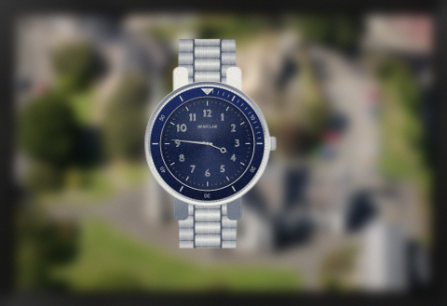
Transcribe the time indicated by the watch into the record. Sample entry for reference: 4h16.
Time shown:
3h46
